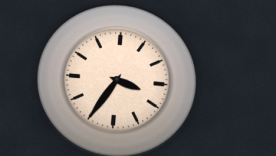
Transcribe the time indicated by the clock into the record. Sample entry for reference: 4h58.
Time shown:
3h35
